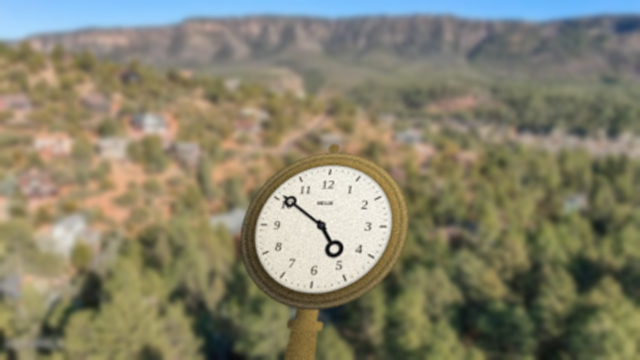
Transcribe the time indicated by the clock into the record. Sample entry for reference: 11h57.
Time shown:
4h51
